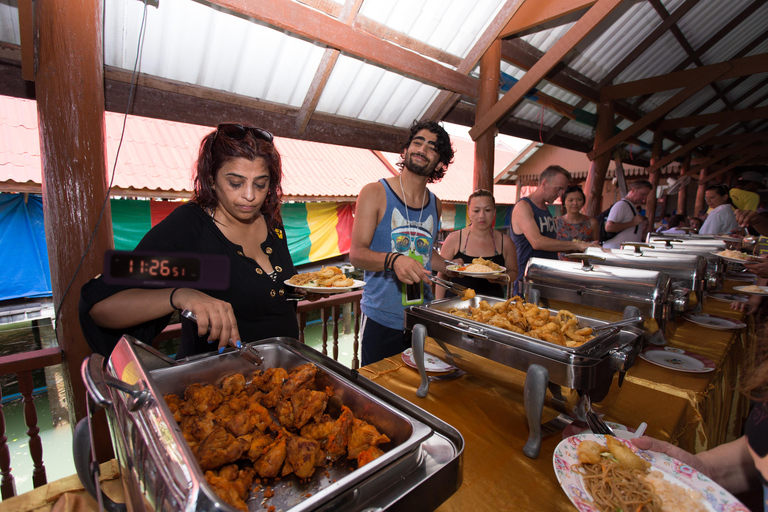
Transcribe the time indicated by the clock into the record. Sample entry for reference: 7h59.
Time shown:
11h26
